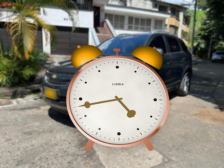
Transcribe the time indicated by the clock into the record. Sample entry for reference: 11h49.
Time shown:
4h43
